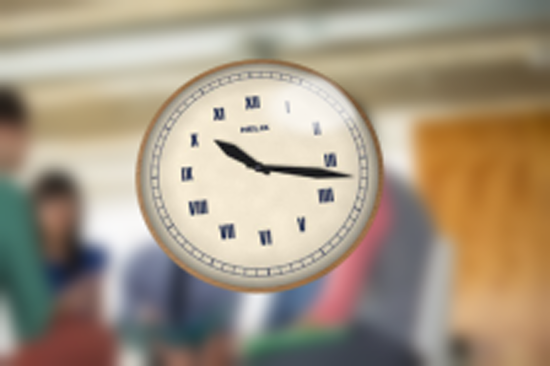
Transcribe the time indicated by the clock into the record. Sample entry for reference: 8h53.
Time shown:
10h17
